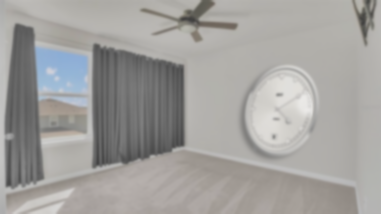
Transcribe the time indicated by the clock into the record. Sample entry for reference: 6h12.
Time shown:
4h10
